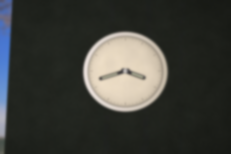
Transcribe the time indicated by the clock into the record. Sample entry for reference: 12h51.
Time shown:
3h42
